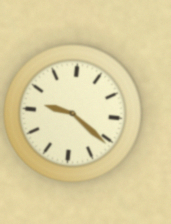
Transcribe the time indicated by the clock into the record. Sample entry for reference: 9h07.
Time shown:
9h21
